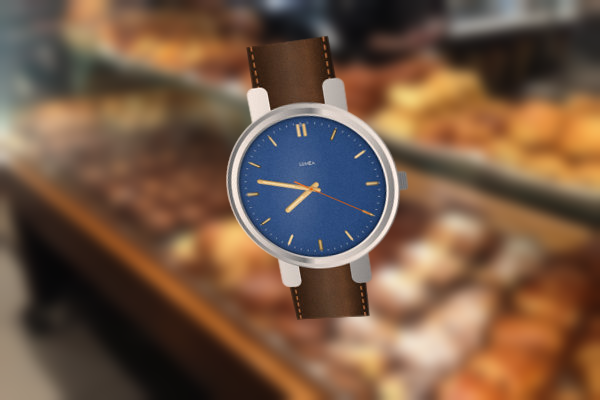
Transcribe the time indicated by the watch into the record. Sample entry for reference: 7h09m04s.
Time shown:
7h47m20s
